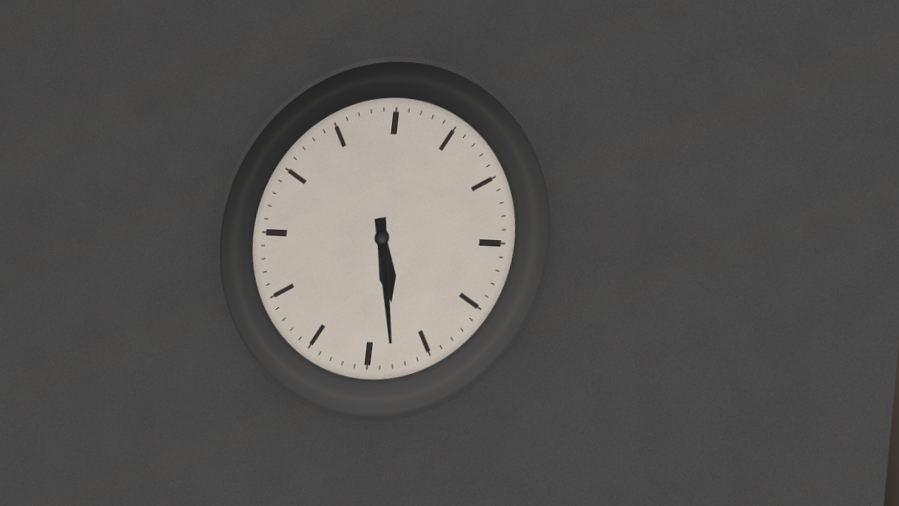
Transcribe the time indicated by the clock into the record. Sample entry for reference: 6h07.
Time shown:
5h28
